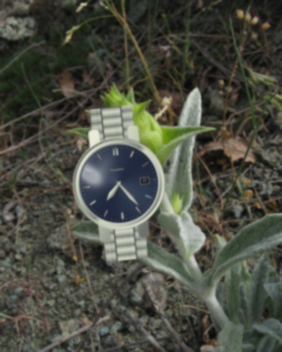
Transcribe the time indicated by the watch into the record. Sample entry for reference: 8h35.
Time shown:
7h24
